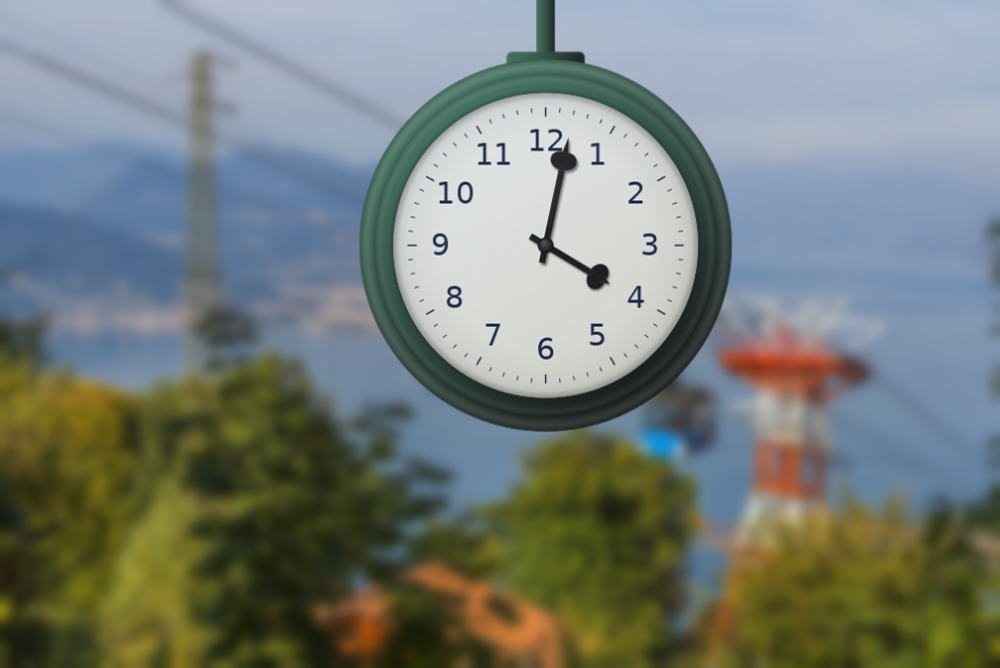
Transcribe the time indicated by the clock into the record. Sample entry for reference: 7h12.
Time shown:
4h02
